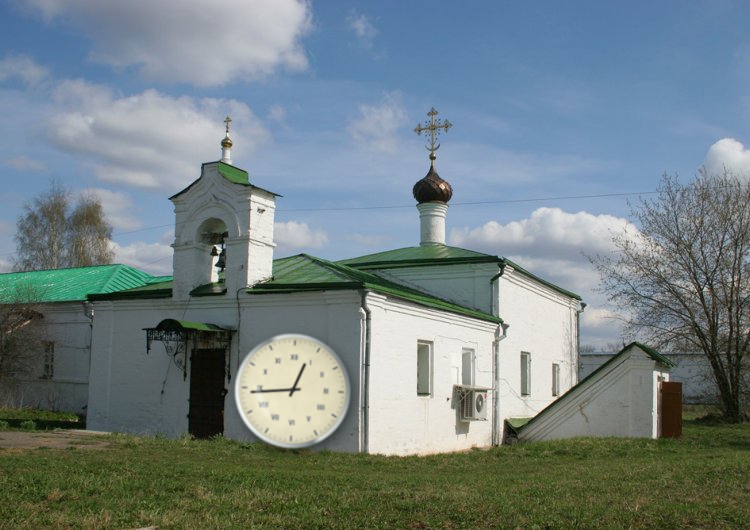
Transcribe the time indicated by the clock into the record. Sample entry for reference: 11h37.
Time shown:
12h44
